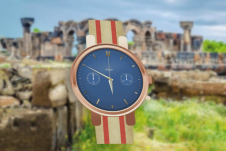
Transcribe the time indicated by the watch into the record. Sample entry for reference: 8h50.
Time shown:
5h50
